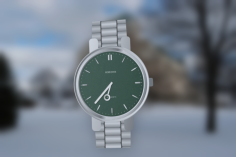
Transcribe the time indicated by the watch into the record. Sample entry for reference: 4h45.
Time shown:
6h37
